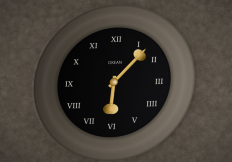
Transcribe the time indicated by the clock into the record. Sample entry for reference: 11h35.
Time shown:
6h07
